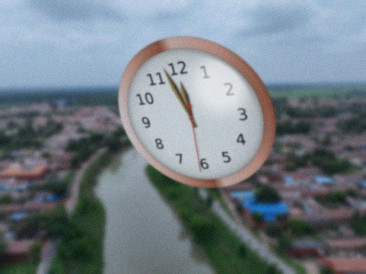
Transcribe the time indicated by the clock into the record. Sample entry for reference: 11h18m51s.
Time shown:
11h57m31s
